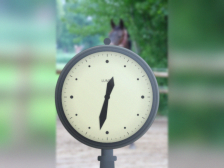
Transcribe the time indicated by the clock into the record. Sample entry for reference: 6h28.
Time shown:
12h32
